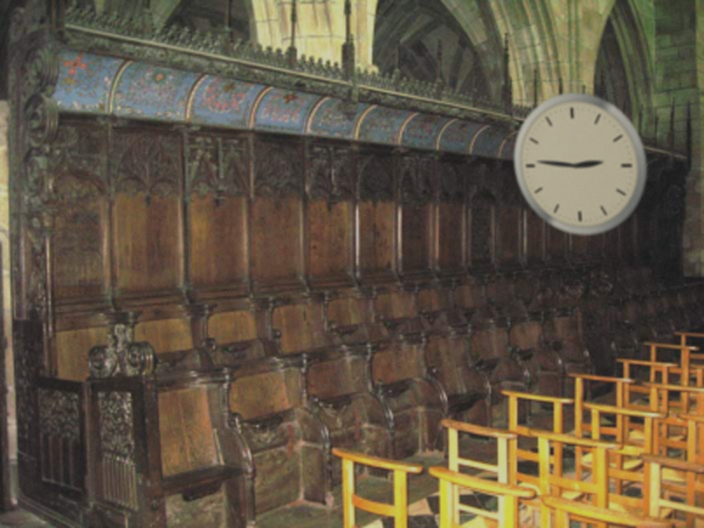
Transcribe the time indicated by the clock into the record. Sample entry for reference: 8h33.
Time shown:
2h46
